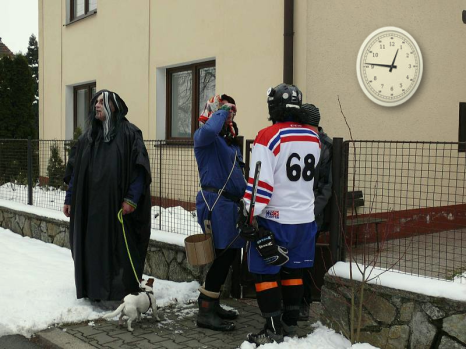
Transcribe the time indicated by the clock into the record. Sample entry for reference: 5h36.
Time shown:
12h46
